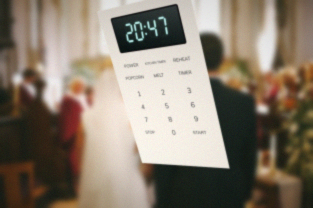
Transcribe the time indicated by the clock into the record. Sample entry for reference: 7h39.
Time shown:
20h47
